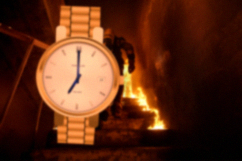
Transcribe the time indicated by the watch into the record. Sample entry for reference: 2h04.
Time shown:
7h00
